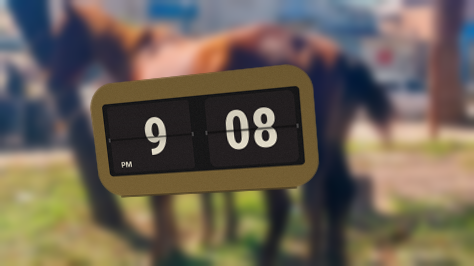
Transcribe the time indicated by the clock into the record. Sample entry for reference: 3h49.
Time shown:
9h08
